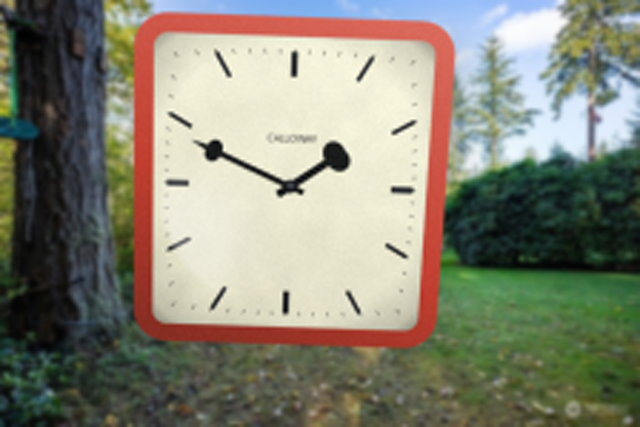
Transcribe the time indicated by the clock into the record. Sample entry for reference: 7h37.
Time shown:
1h49
